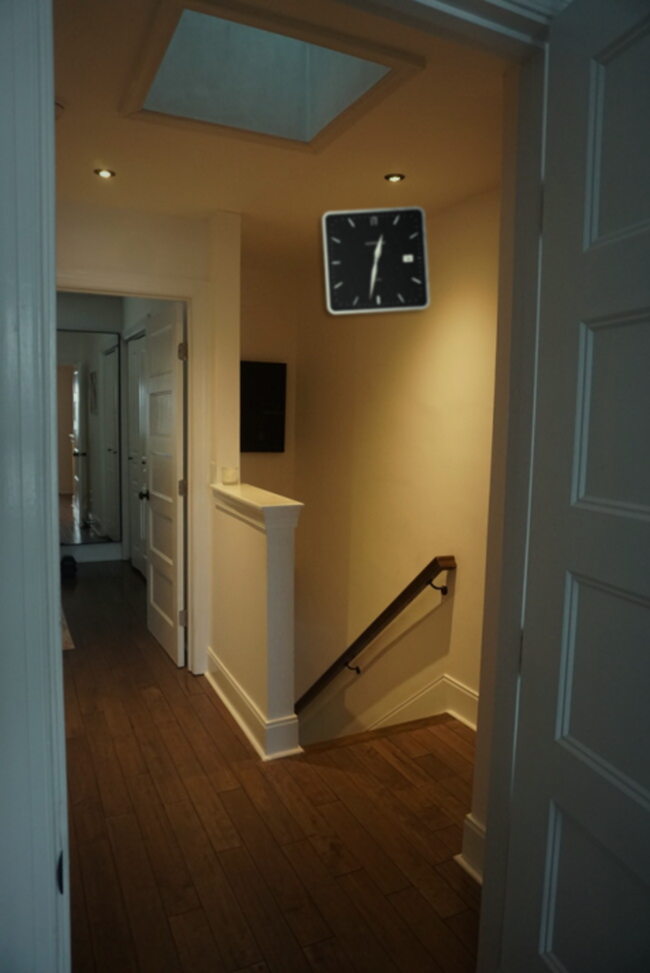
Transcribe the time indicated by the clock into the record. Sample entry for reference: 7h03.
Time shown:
12h32
